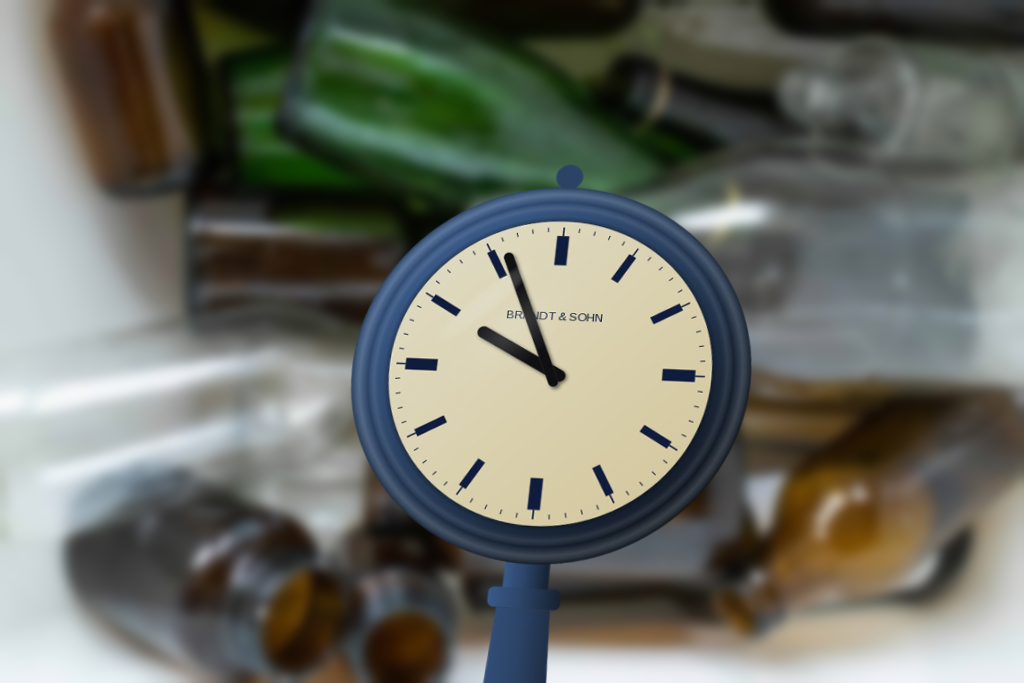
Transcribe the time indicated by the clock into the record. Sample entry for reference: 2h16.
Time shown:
9h56
